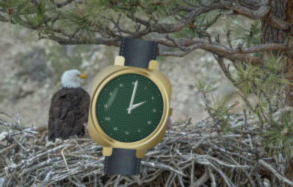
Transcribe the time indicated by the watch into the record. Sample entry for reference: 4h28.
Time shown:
2h01
